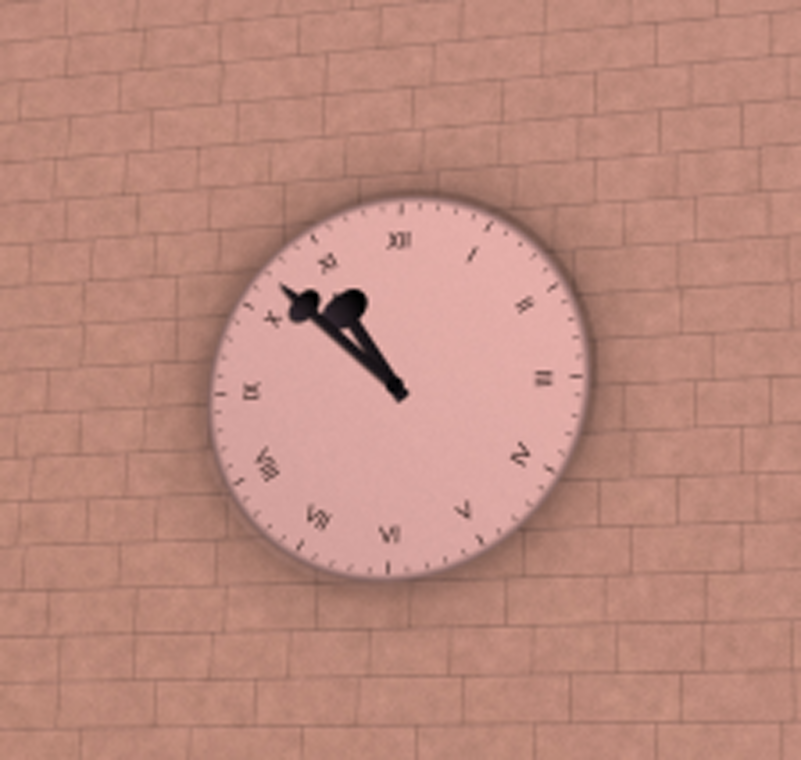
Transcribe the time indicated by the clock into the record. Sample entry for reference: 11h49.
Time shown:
10h52
